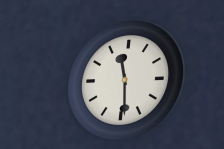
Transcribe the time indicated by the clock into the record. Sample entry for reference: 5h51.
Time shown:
11h29
